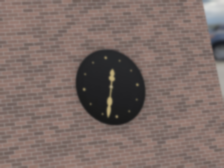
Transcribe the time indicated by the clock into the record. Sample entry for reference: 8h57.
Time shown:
12h33
